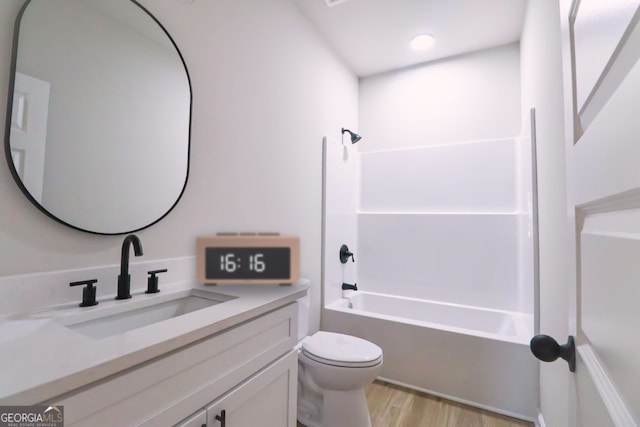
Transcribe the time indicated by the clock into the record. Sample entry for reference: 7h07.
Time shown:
16h16
